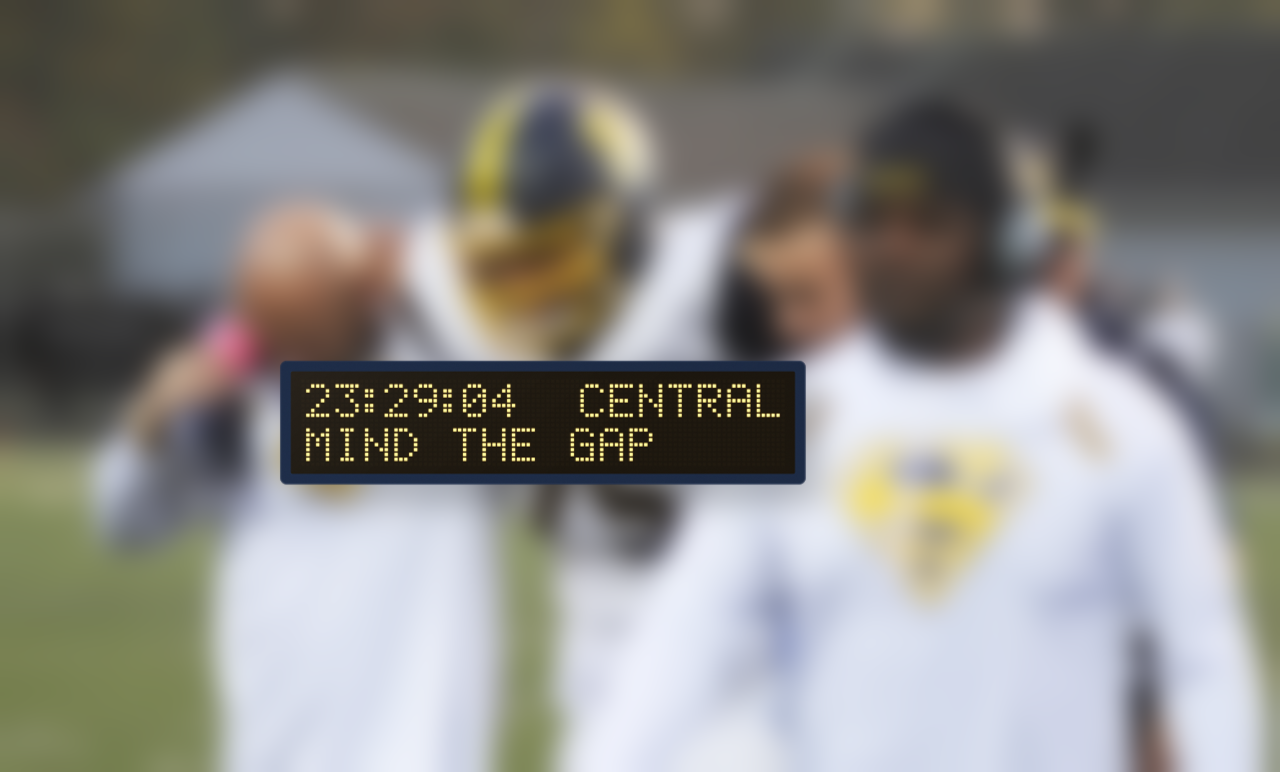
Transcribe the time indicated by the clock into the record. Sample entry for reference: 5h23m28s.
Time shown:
23h29m04s
